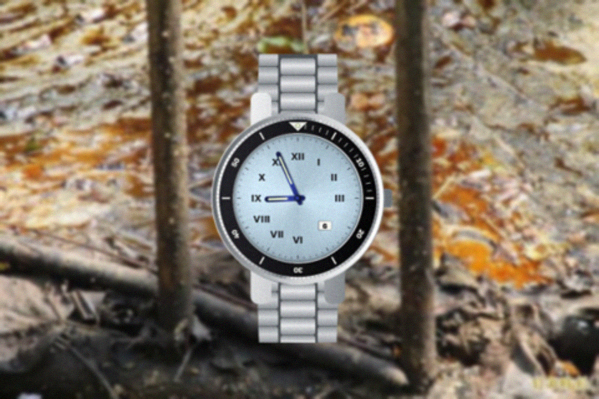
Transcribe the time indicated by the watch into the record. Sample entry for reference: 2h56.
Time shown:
8h56
